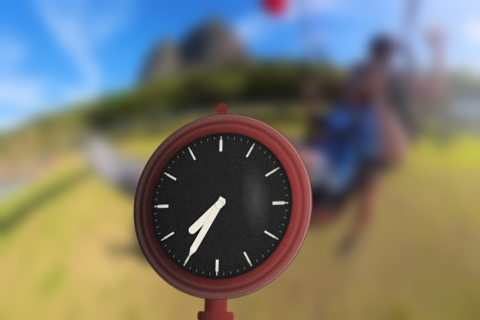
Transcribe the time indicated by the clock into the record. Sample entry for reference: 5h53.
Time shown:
7h35
